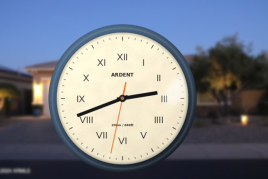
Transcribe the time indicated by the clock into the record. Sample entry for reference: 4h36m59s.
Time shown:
2h41m32s
